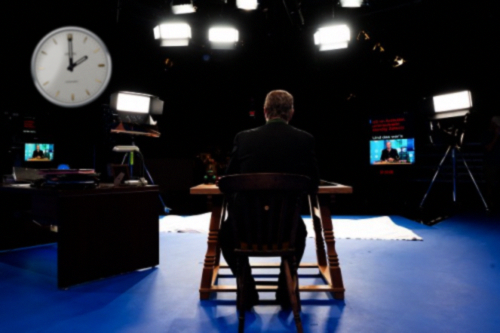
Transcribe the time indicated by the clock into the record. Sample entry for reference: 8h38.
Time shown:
2h00
